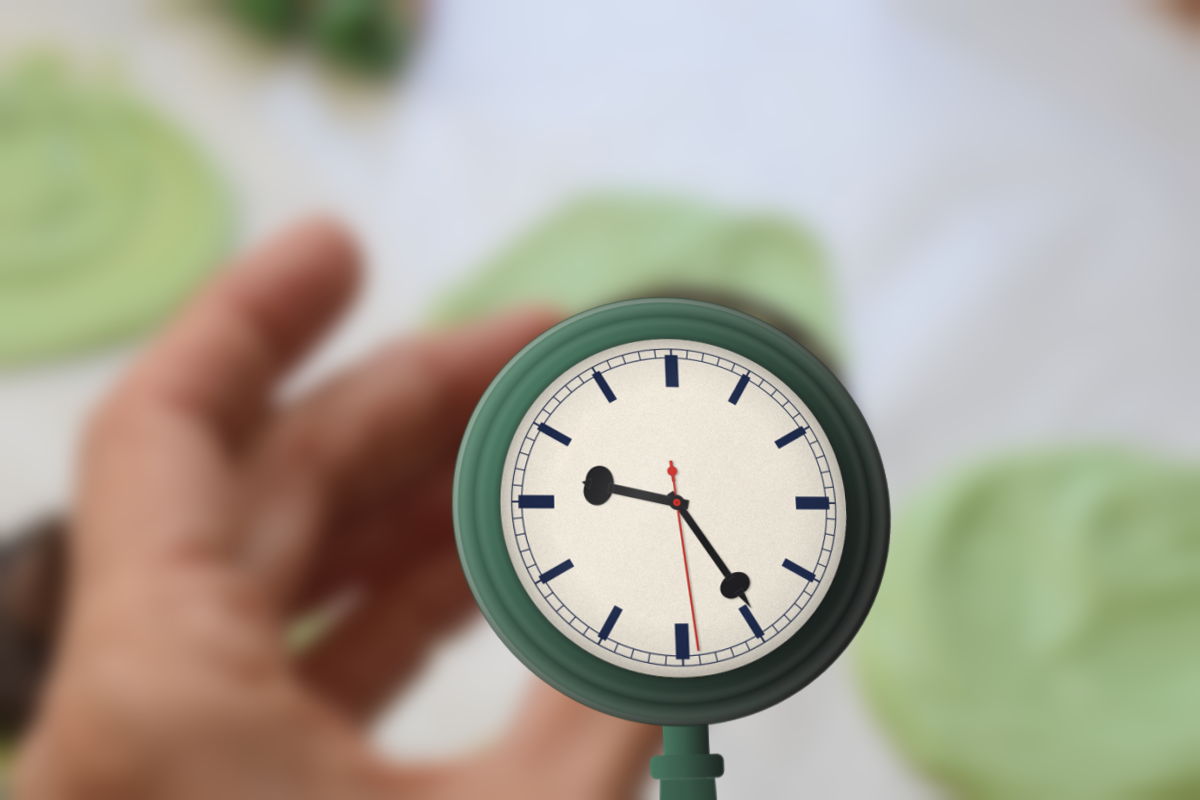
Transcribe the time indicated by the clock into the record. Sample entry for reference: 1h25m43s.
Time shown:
9h24m29s
